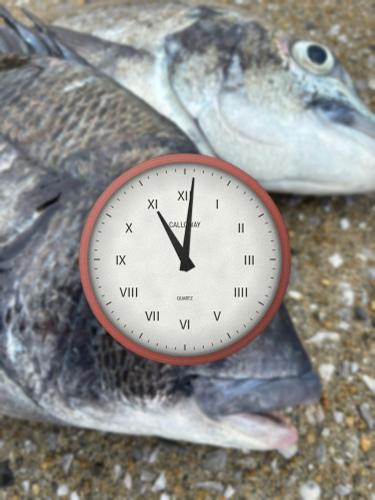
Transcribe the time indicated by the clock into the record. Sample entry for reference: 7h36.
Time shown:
11h01
